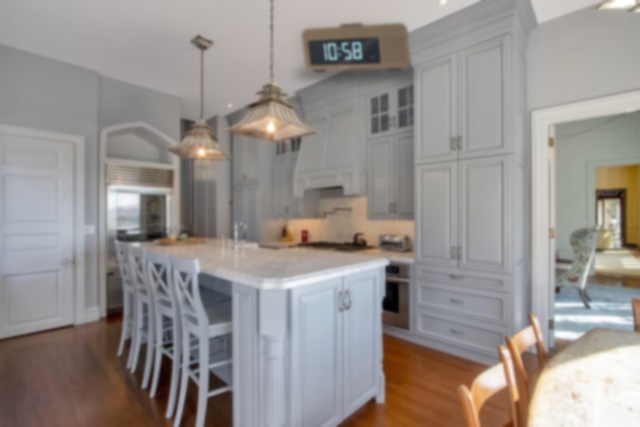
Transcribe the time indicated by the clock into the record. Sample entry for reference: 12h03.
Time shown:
10h58
